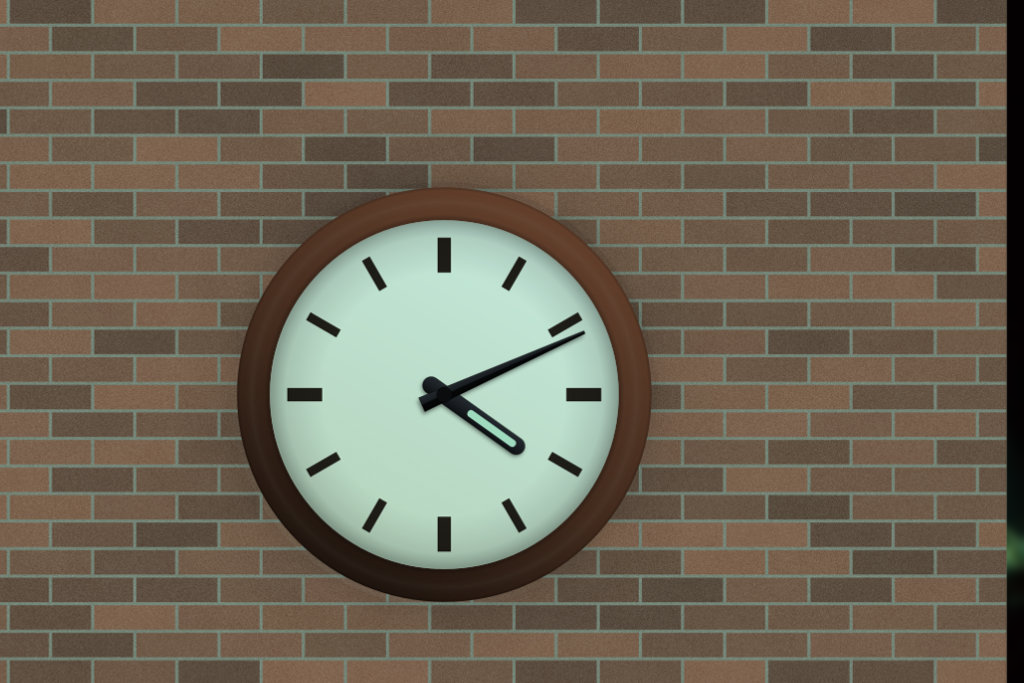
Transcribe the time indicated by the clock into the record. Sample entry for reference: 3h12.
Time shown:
4h11
